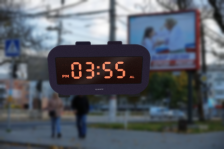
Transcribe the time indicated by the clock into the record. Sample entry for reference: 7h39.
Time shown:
3h55
